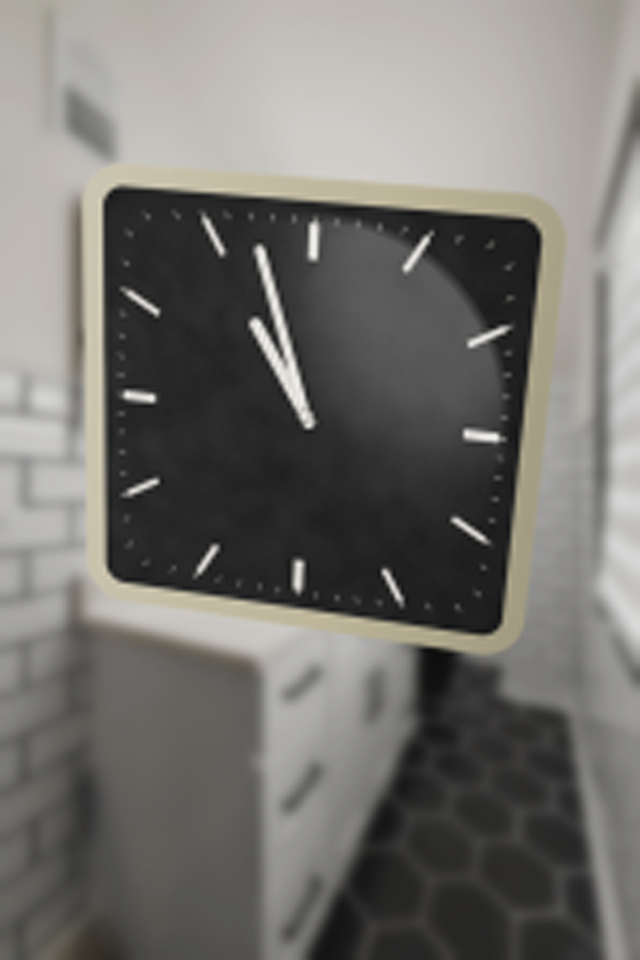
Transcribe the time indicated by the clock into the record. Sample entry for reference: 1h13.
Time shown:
10h57
